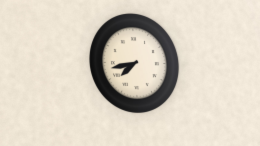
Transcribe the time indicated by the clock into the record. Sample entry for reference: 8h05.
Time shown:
7h43
